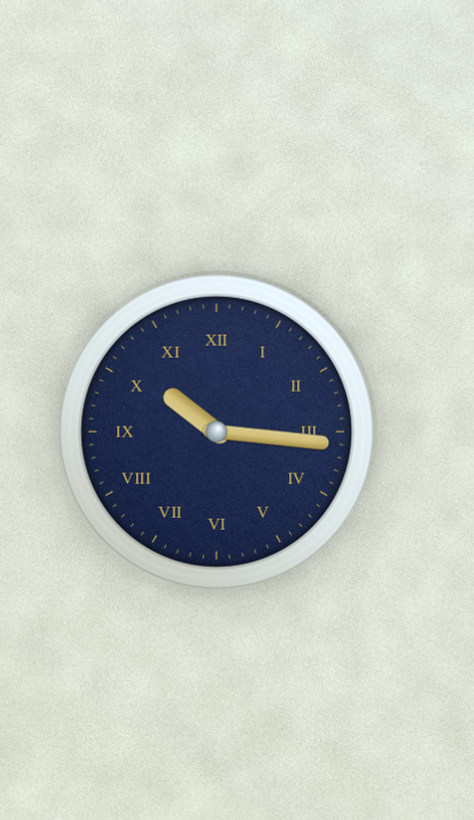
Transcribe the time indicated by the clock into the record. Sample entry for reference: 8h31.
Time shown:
10h16
